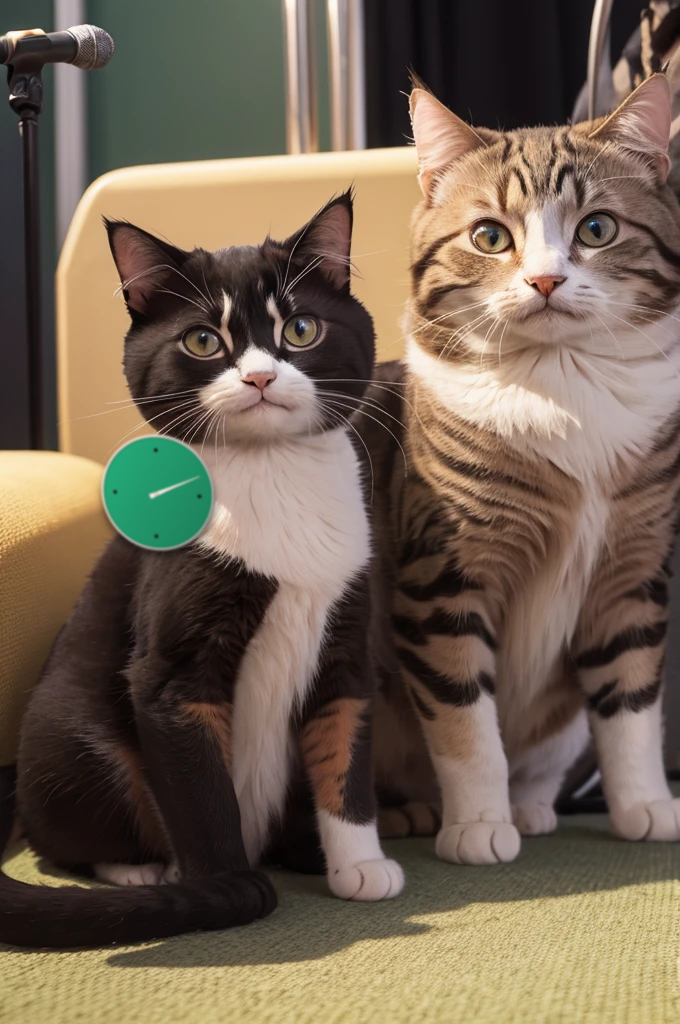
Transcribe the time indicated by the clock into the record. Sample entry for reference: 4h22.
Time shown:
2h11
